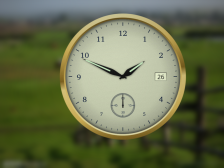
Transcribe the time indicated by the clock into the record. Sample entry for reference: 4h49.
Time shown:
1h49
